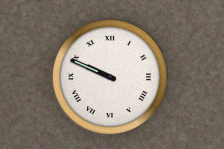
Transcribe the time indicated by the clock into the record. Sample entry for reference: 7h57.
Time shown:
9h49
